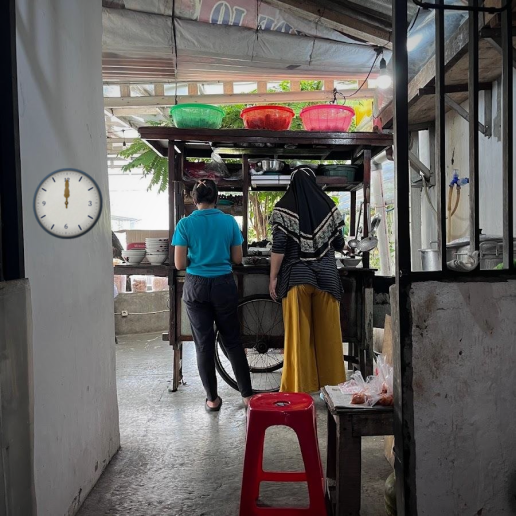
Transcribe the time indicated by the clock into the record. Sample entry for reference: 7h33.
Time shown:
12h00
